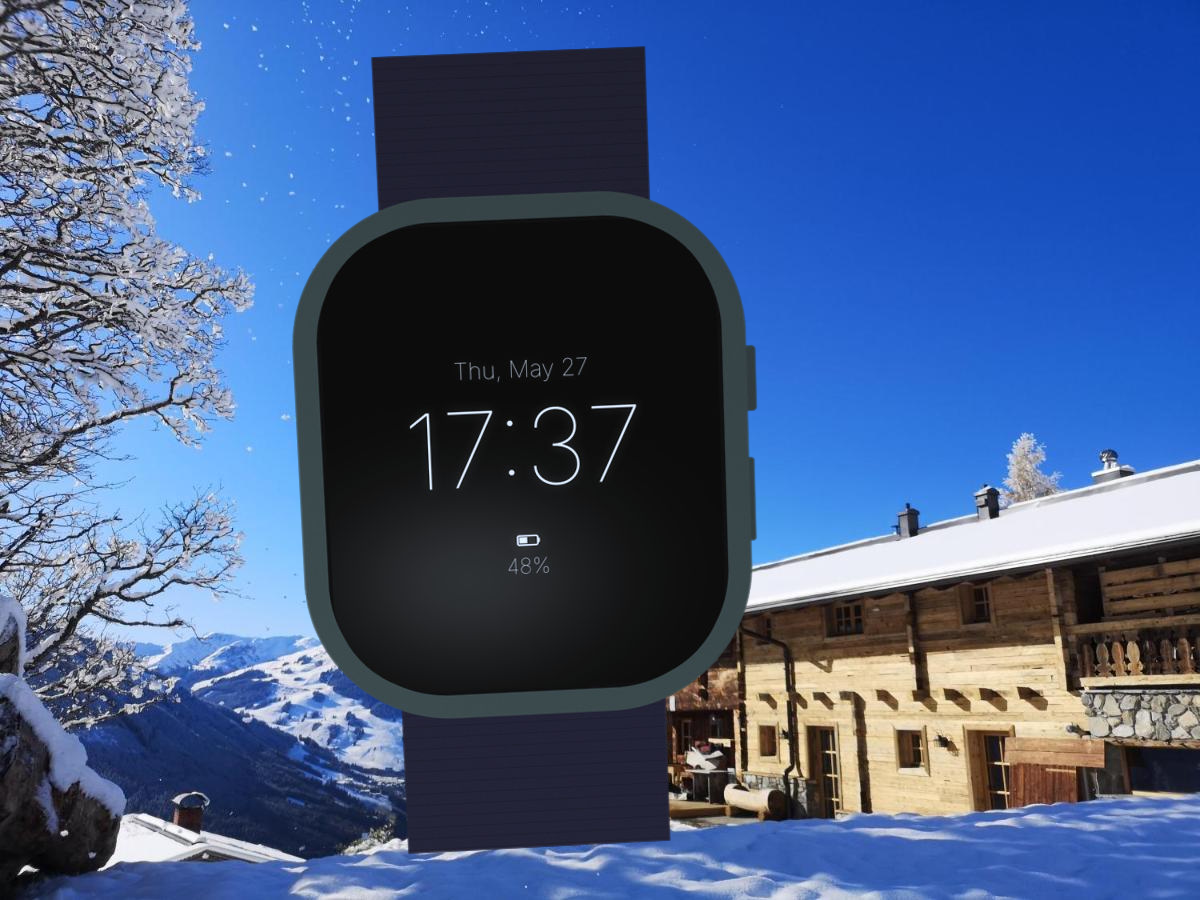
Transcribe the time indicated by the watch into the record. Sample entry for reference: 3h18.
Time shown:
17h37
